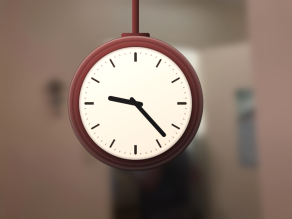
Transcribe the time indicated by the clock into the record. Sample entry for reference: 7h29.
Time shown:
9h23
